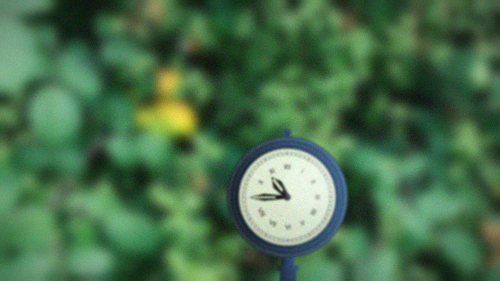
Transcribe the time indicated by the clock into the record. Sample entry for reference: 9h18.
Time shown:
10h45
